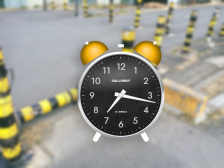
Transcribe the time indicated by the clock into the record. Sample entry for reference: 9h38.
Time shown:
7h17
